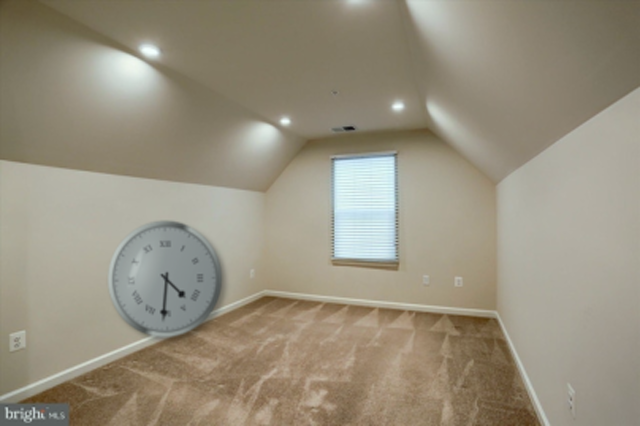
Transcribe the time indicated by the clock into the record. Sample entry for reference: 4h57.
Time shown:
4h31
